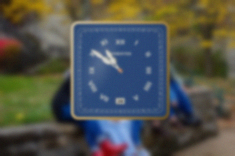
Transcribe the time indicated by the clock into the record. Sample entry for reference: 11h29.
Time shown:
10h51
